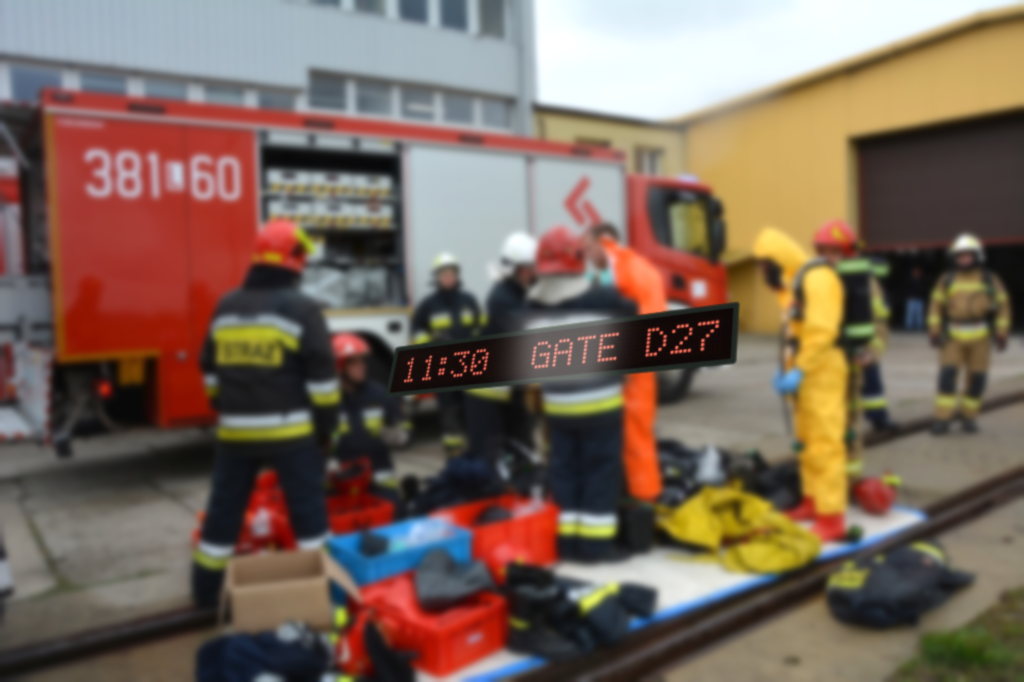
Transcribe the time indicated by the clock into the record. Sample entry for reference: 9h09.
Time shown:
11h30
